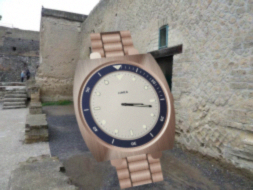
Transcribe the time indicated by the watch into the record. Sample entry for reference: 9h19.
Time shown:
3h17
